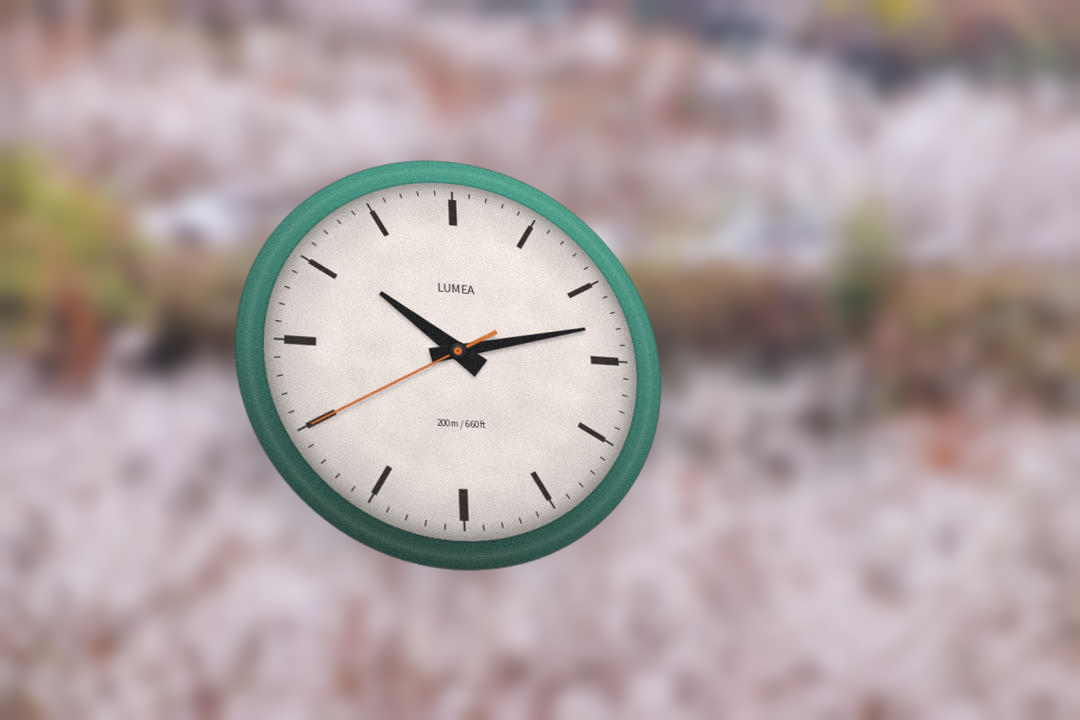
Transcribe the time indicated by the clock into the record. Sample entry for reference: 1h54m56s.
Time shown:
10h12m40s
